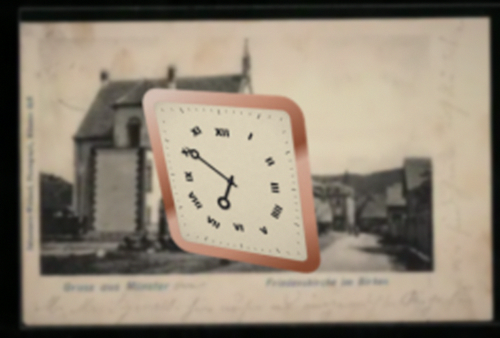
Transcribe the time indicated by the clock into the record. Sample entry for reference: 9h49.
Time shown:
6h51
